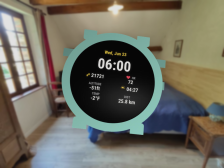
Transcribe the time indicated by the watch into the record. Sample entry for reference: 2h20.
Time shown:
6h00
